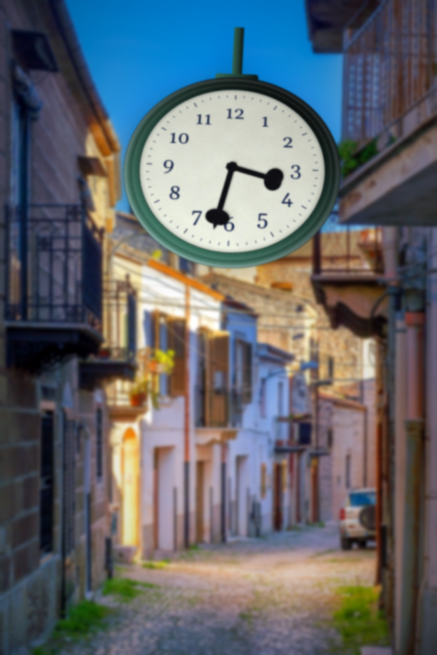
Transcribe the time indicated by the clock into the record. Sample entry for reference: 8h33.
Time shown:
3h32
